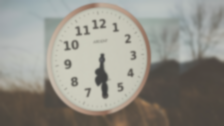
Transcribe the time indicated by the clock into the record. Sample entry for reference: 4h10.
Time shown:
6h30
